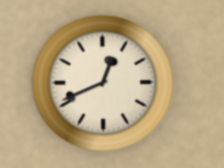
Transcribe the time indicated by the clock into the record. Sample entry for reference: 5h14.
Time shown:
12h41
